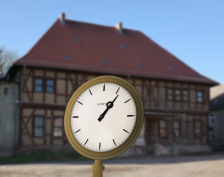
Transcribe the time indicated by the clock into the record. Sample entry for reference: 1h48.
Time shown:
1h06
